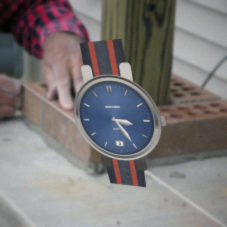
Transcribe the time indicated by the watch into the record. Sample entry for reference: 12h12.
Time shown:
3h25
